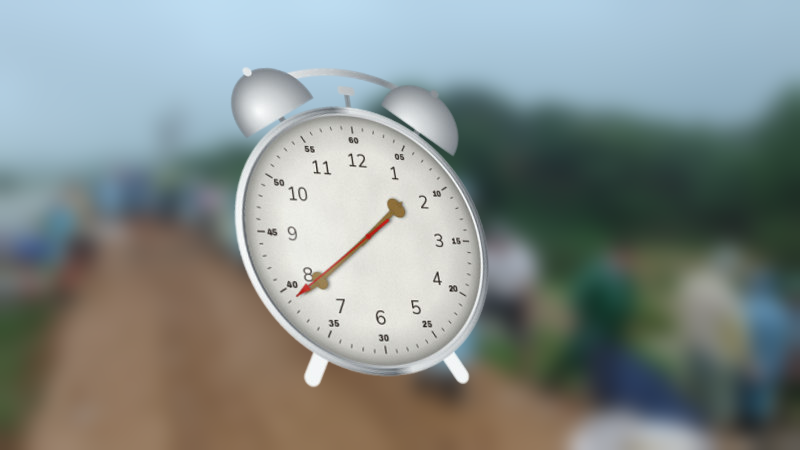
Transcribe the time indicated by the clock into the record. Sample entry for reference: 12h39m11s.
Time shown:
1h38m39s
